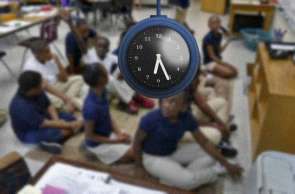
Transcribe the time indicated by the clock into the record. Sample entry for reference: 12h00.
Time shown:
6h26
